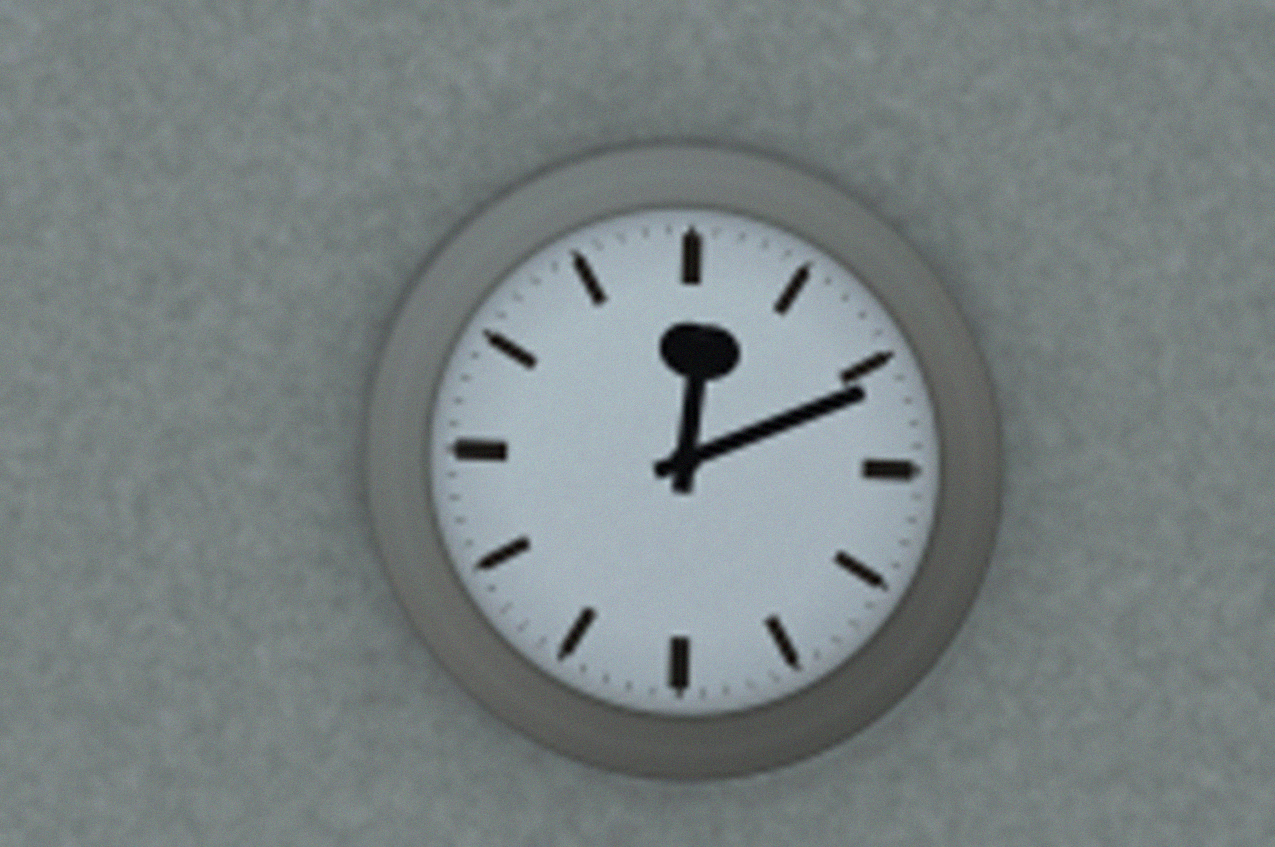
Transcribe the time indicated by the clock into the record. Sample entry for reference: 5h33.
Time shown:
12h11
